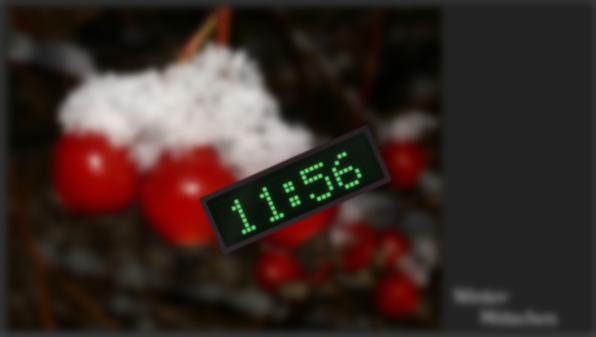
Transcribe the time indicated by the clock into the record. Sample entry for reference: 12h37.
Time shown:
11h56
